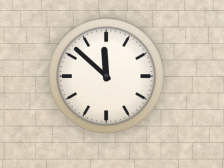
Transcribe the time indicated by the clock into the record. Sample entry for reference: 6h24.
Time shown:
11h52
